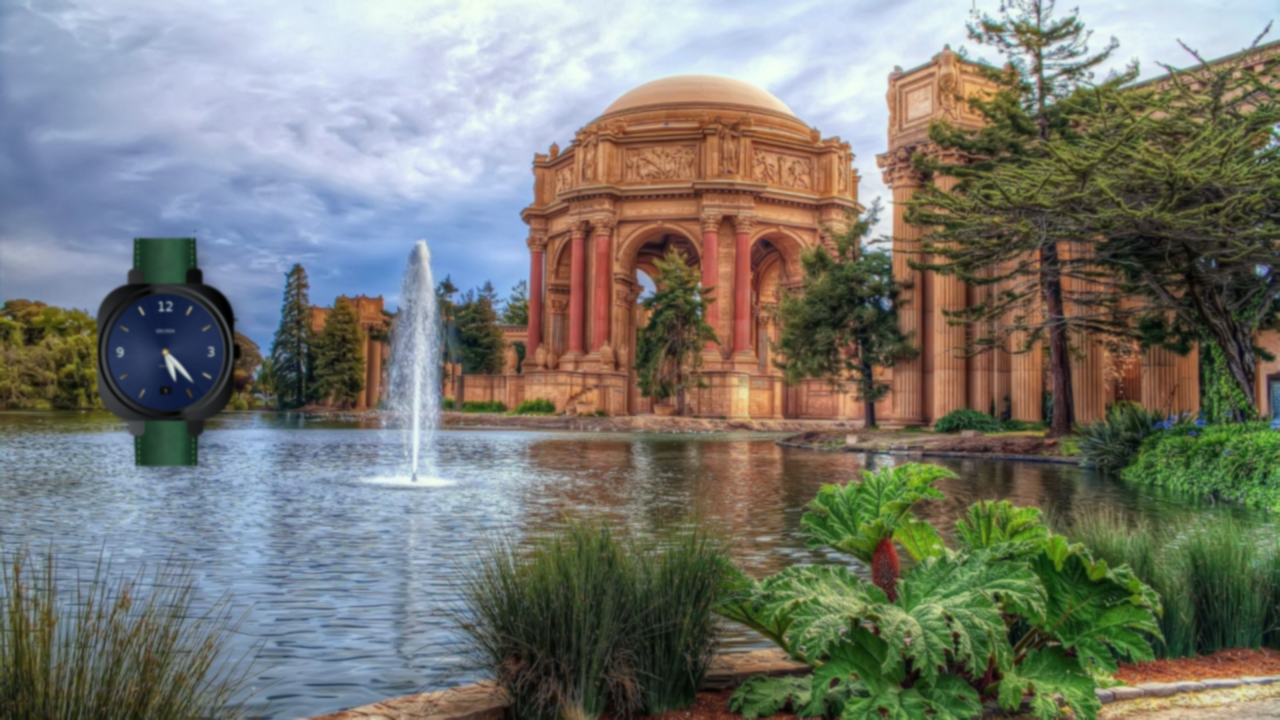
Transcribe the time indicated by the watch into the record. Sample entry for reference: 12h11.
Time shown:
5h23
